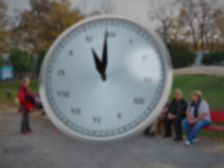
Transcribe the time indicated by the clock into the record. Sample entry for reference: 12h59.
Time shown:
10h59
